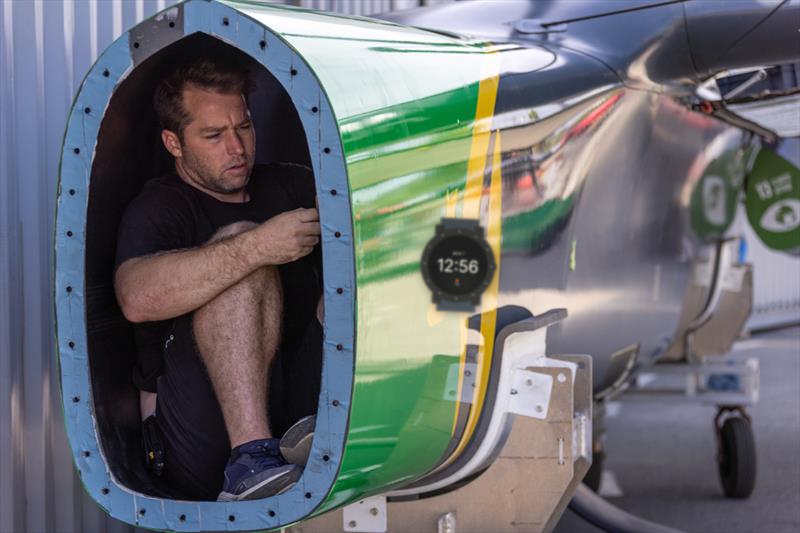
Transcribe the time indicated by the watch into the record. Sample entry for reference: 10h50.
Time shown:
12h56
